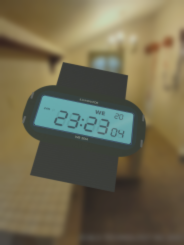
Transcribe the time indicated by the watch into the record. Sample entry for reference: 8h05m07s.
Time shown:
23h23m04s
